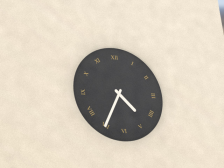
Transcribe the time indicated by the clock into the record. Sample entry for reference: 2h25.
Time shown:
4h35
